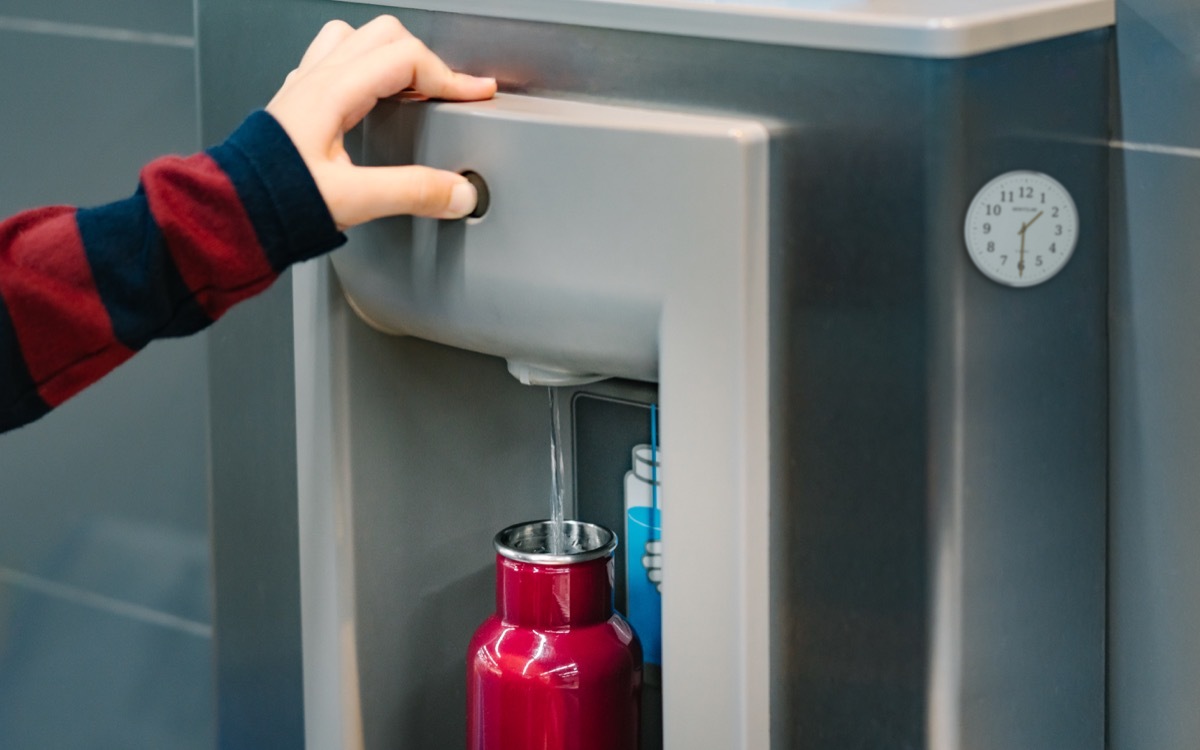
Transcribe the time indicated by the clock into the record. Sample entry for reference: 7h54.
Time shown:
1h30
